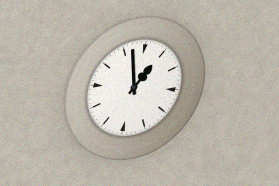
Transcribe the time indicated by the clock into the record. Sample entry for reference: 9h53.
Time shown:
12h57
